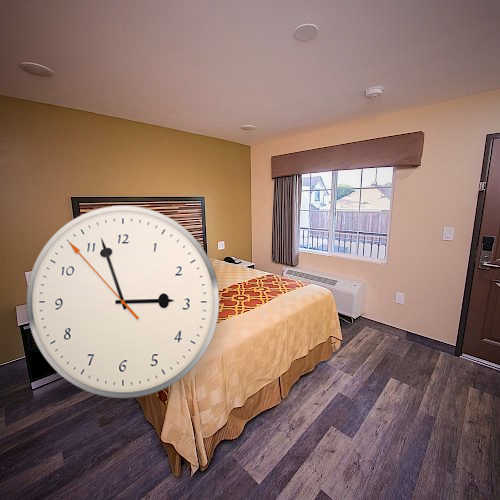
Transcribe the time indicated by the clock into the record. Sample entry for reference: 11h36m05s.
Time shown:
2h56m53s
